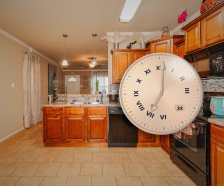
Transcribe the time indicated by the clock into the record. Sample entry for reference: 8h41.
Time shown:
7h01
